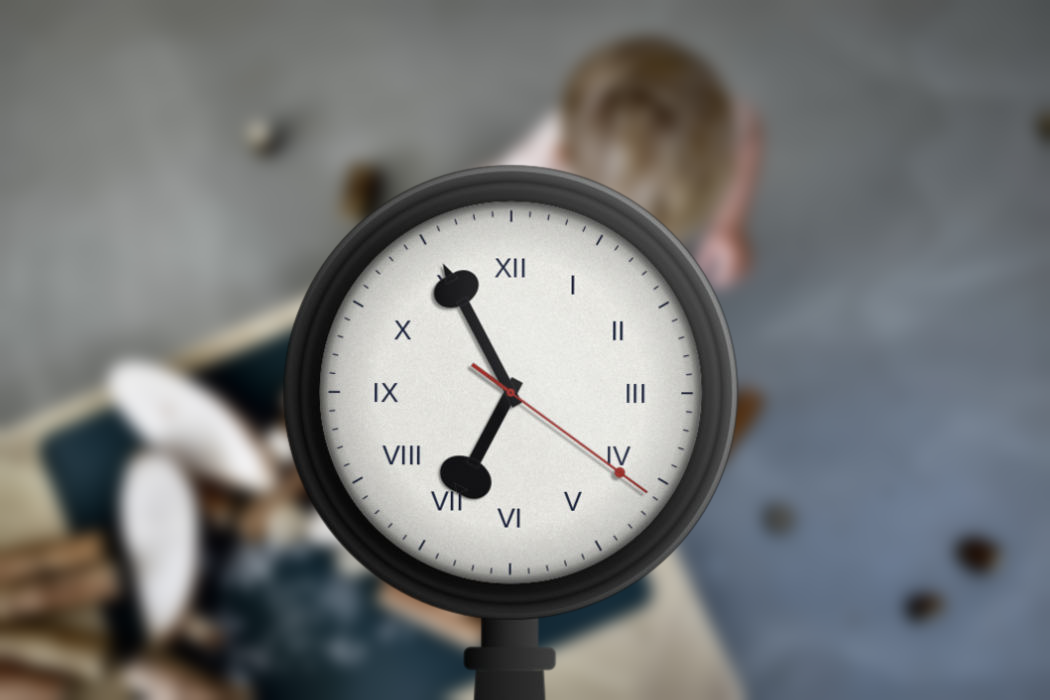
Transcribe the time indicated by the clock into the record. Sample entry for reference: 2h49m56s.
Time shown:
6h55m21s
